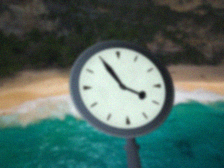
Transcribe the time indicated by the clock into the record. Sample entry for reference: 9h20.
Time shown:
3h55
